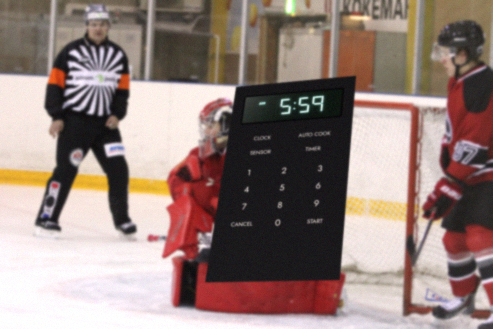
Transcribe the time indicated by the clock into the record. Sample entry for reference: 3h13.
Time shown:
5h59
